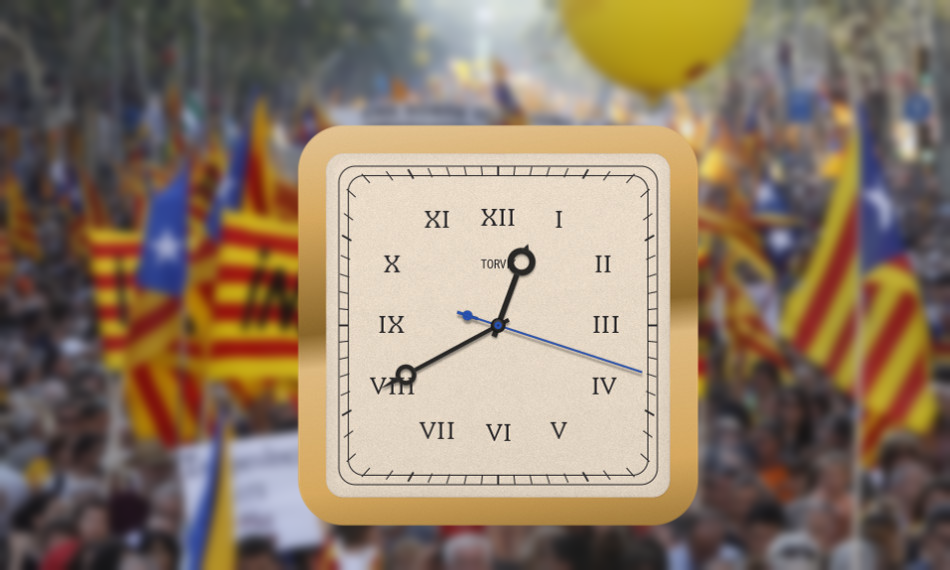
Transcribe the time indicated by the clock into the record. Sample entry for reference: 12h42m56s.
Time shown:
12h40m18s
